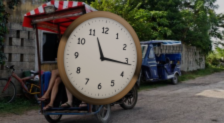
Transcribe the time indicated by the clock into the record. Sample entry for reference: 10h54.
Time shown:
11h16
